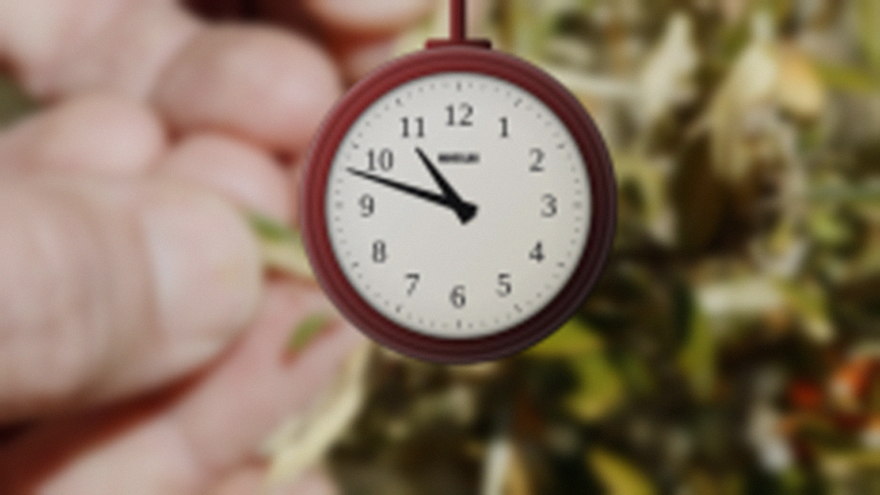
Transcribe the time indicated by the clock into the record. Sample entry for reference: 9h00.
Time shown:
10h48
